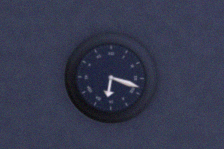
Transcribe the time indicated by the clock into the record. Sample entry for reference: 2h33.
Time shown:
6h18
